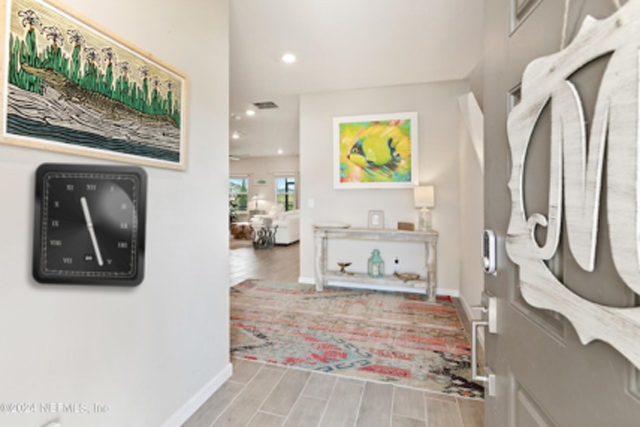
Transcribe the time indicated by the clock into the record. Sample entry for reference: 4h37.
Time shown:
11h27
